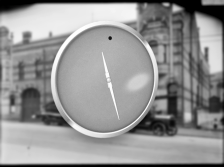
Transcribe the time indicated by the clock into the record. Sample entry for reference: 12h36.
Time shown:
11h27
